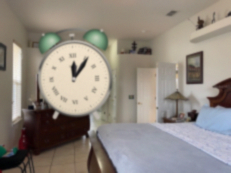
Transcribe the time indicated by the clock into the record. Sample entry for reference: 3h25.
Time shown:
12h06
